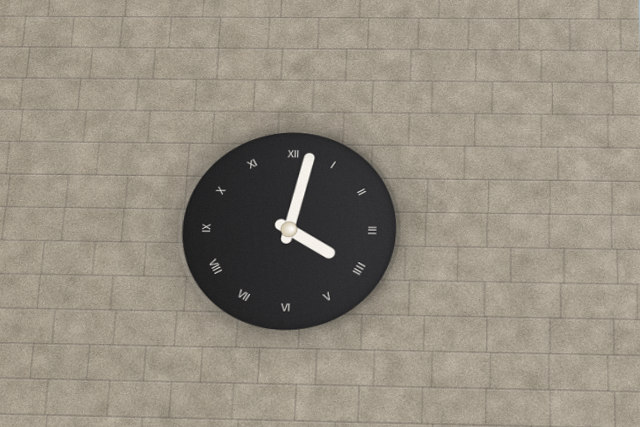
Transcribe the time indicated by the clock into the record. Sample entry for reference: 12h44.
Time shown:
4h02
